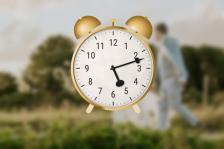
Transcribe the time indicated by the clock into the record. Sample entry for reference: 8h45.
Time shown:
5h12
